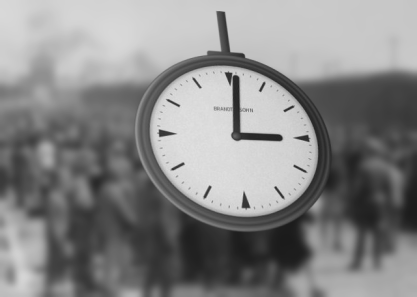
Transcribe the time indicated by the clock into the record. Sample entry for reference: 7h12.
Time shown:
3h01
